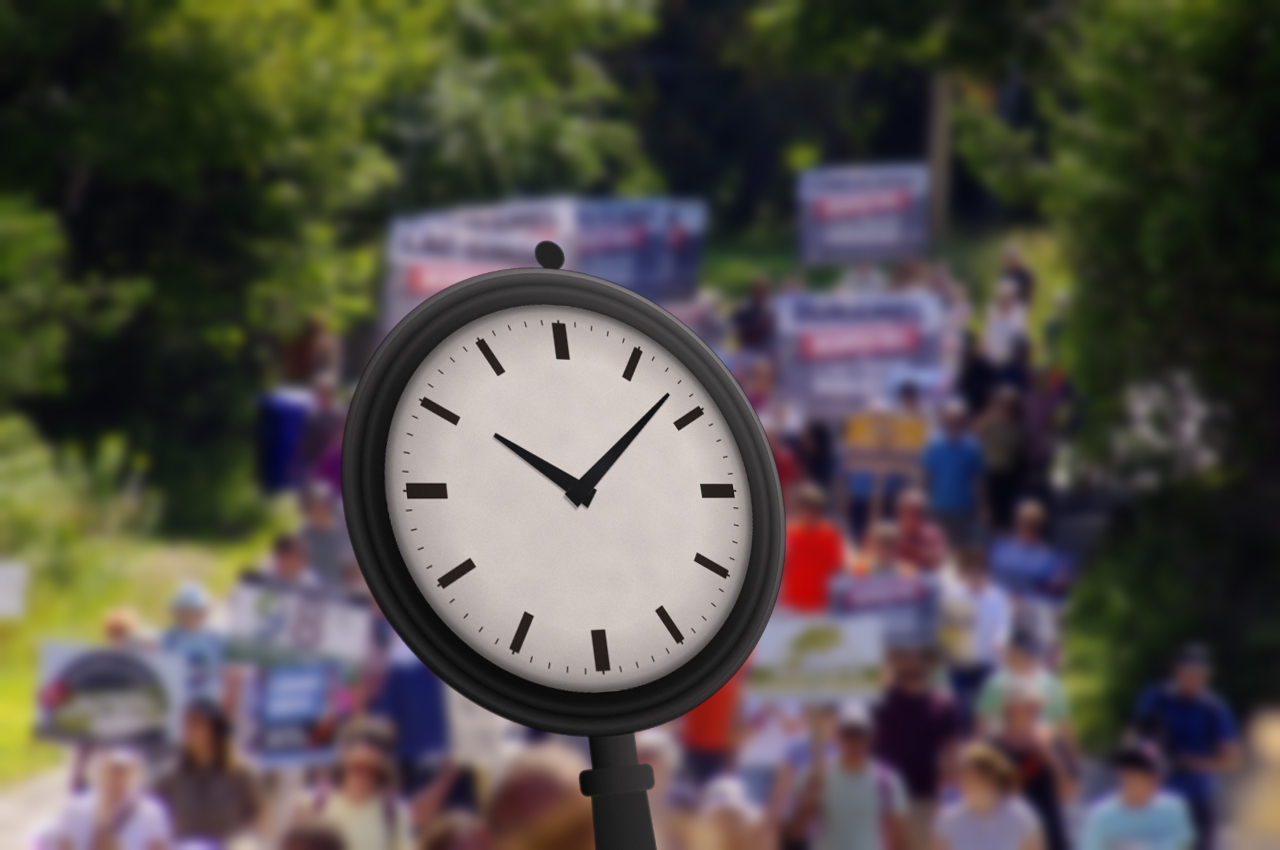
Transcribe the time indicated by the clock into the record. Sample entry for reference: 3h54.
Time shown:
10h08
